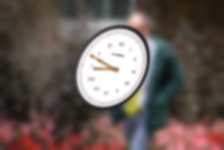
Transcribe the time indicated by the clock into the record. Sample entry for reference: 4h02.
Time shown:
8h48
